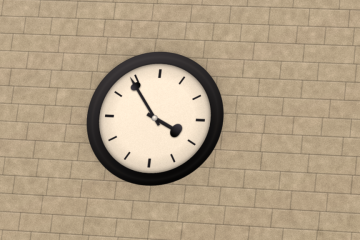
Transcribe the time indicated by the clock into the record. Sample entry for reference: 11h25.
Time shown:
3h54
